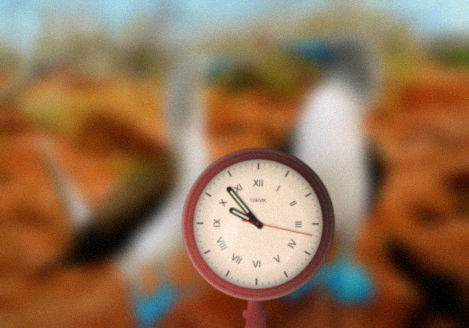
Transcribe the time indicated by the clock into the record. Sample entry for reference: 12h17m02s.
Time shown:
9h53m17s
